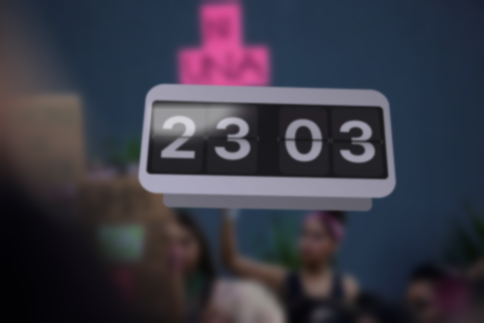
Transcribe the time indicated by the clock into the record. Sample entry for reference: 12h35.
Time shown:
23h03
